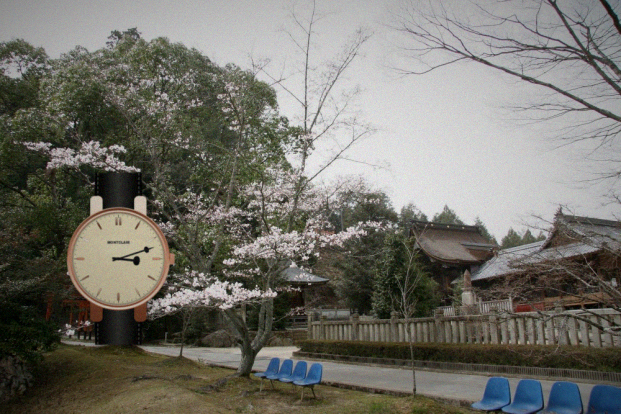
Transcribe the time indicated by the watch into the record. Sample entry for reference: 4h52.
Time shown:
3h12
